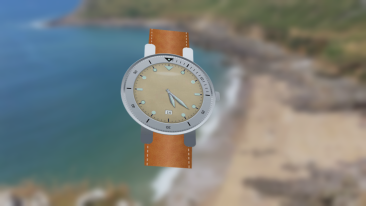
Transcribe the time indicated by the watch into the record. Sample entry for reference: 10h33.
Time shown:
5h22
